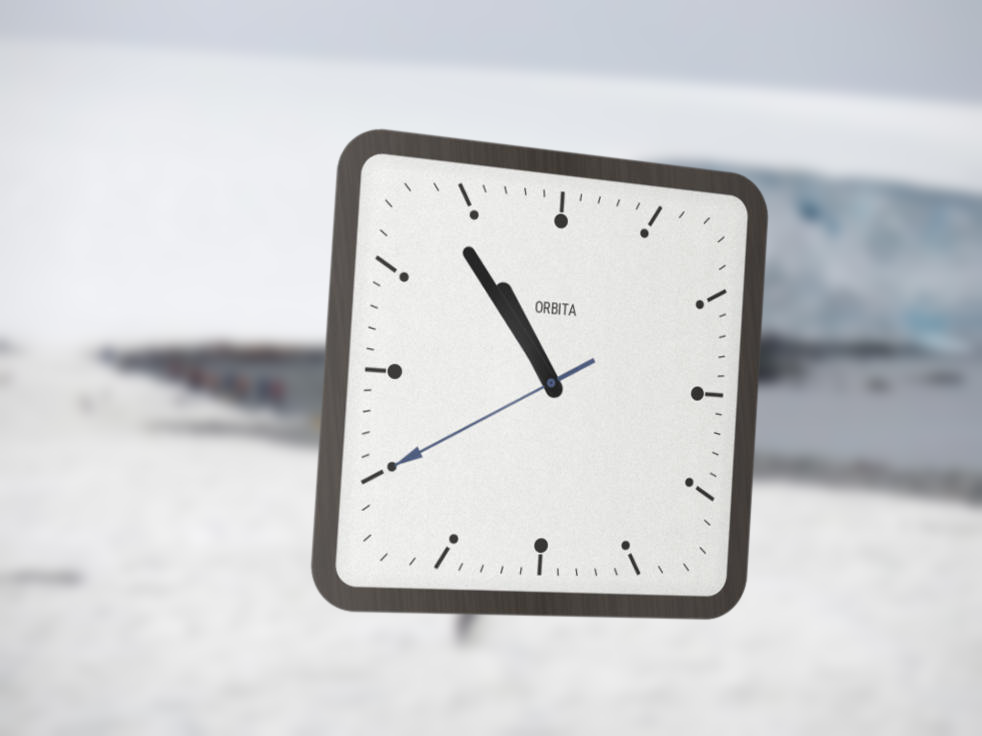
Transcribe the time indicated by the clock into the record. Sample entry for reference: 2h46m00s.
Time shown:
10h53m40s
